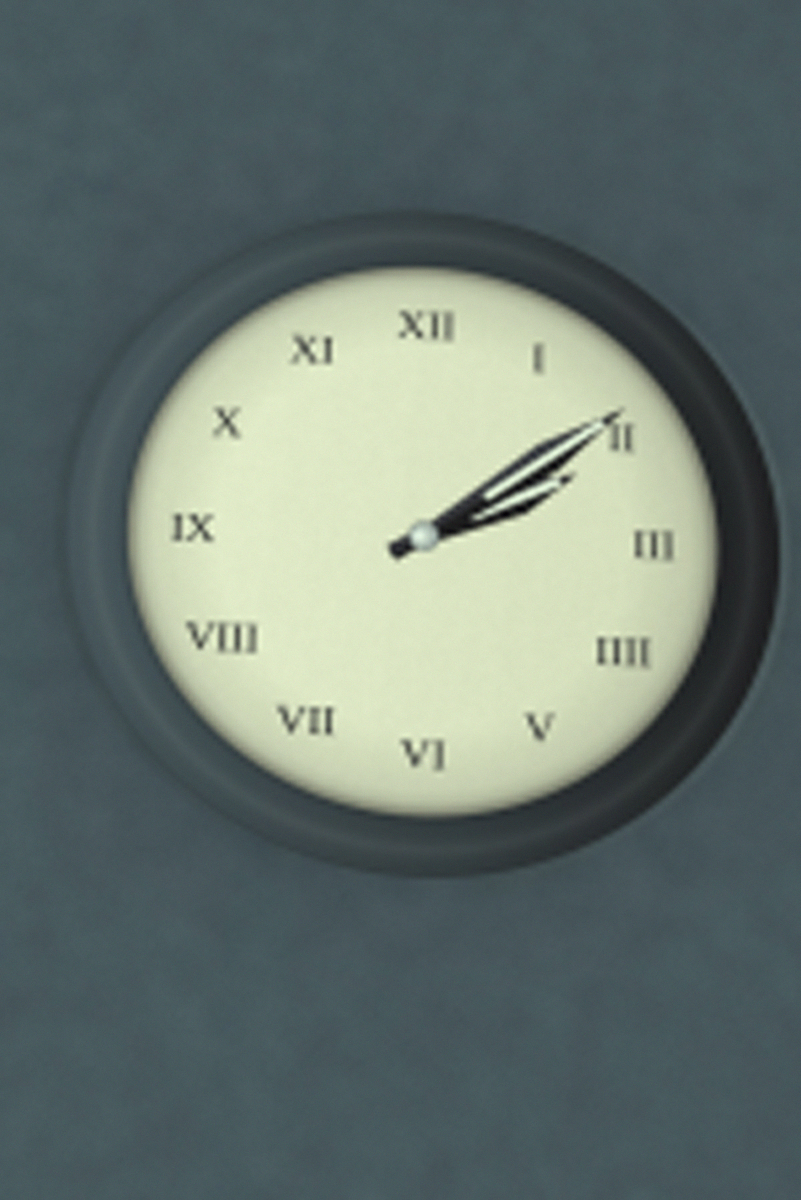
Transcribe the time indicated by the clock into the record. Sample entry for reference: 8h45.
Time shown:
2h09
